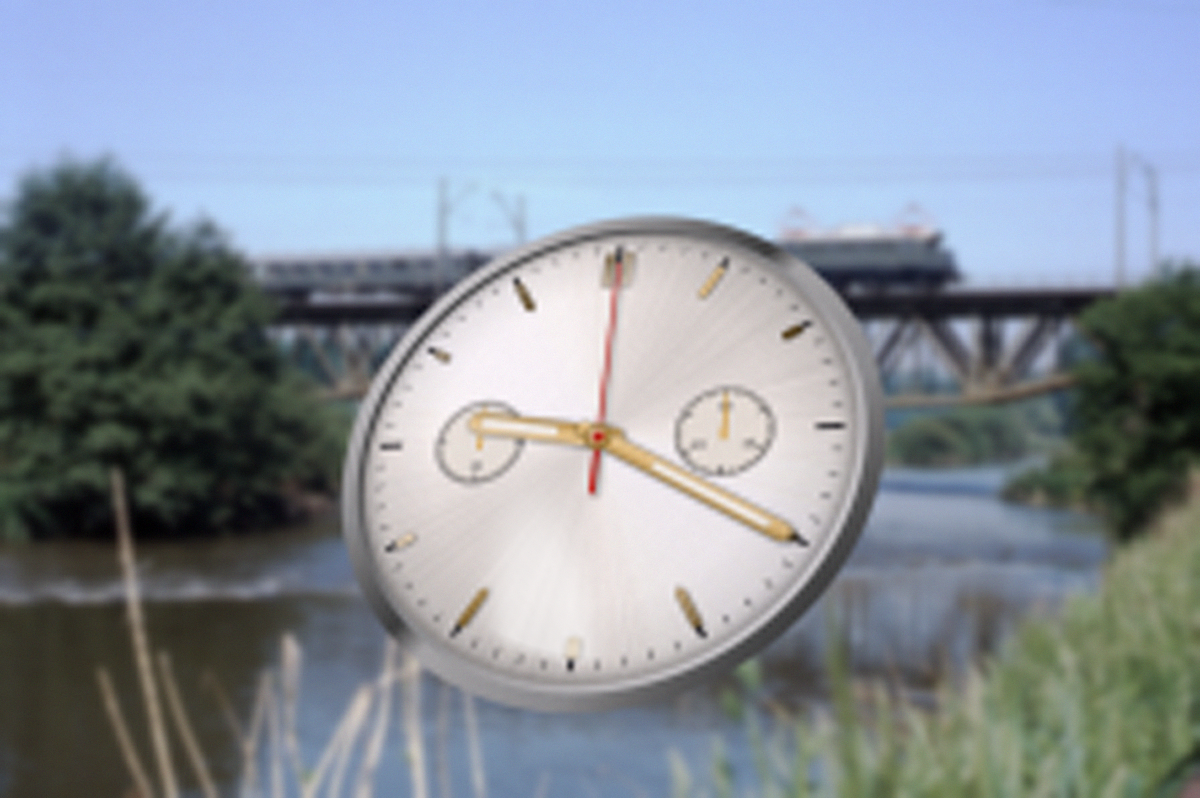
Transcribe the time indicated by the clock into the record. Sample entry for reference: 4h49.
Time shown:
9h20
